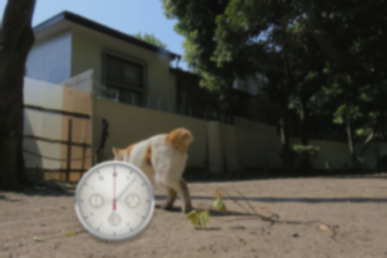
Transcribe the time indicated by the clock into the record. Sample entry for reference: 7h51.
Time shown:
6h07
